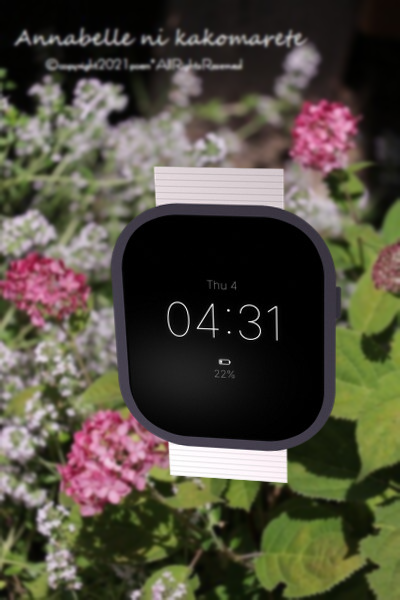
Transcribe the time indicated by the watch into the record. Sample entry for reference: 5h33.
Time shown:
4h31
